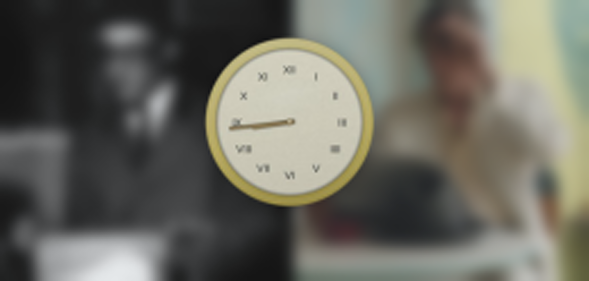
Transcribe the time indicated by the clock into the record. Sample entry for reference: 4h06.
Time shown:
8h44
